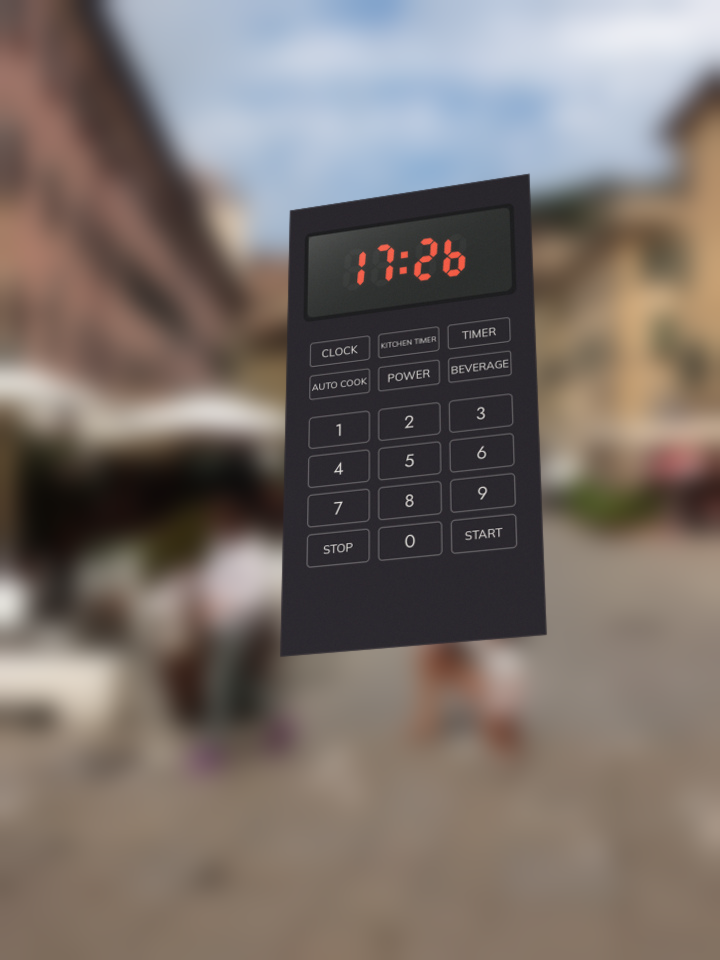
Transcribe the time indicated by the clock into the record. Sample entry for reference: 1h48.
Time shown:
17h26
